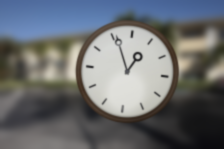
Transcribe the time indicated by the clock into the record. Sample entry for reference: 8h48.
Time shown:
12h56
